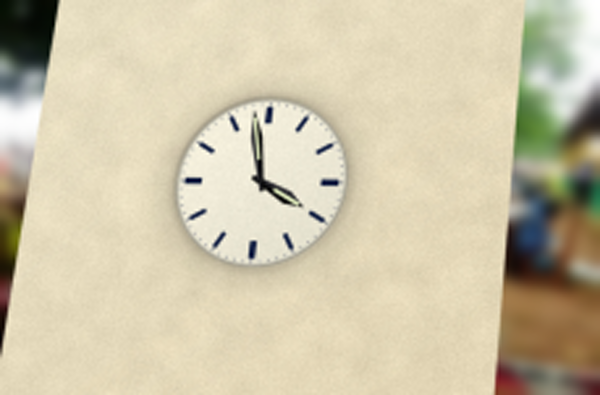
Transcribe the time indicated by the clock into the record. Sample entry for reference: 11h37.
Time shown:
3h58
